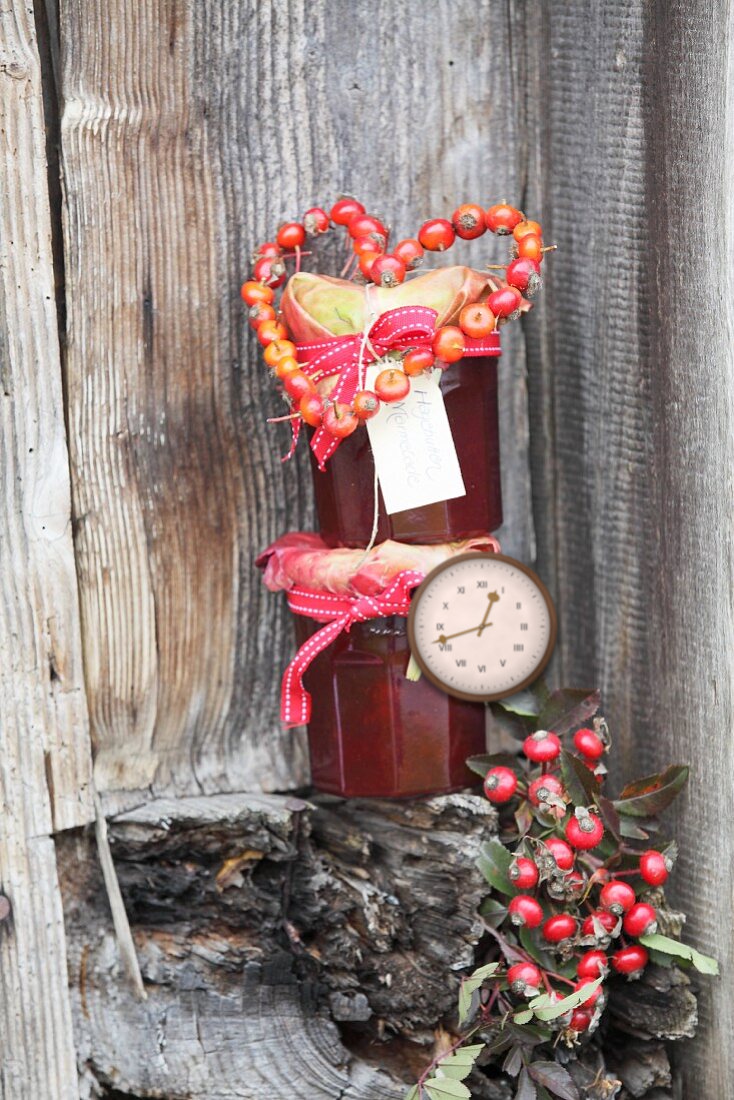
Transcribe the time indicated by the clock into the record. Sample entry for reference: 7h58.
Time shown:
12h42
